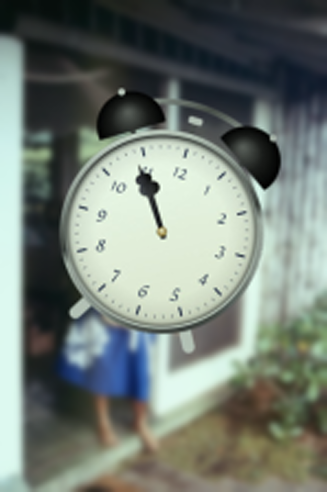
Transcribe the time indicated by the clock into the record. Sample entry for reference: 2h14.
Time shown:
10h54
